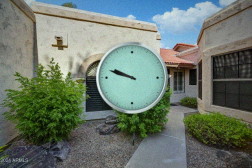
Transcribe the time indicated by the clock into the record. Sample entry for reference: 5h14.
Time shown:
9h48
